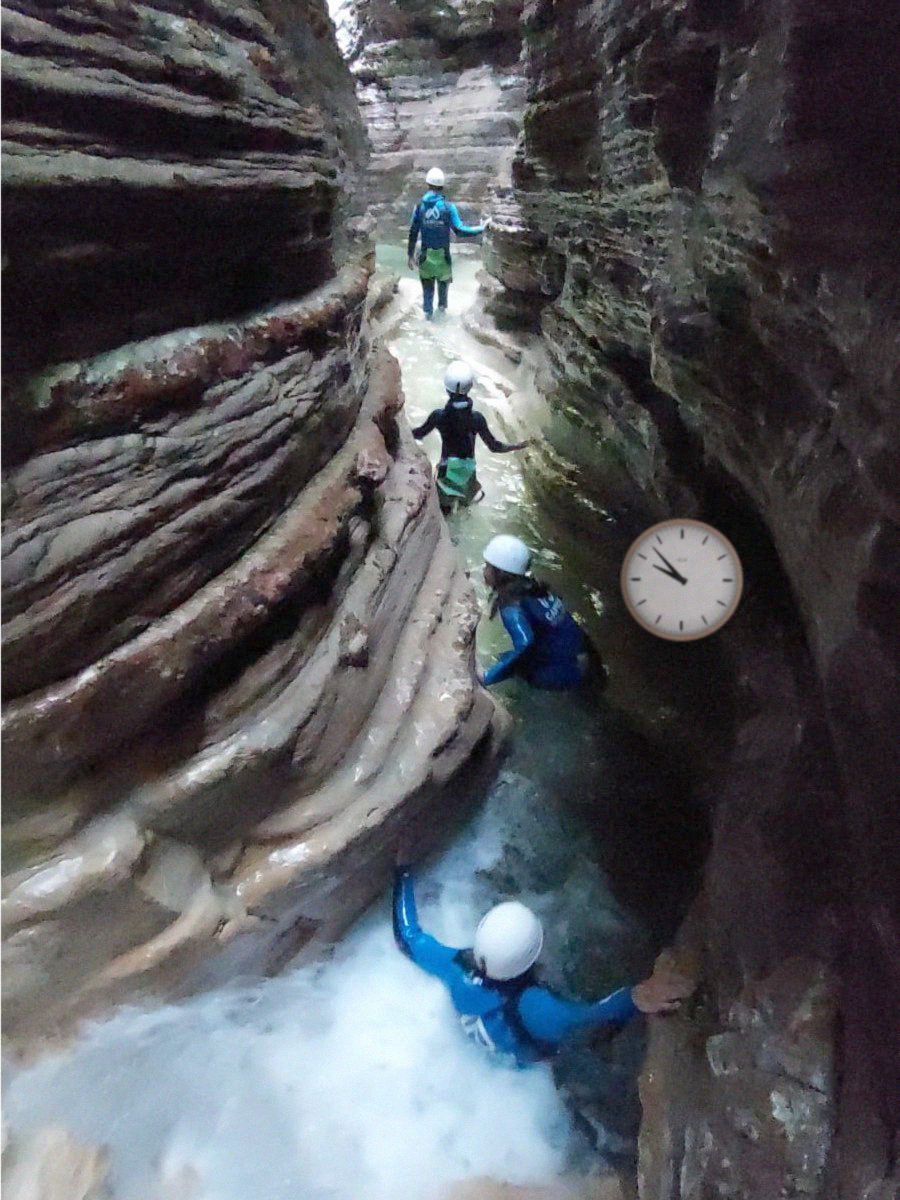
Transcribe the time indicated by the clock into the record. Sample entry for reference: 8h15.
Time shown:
9h53
